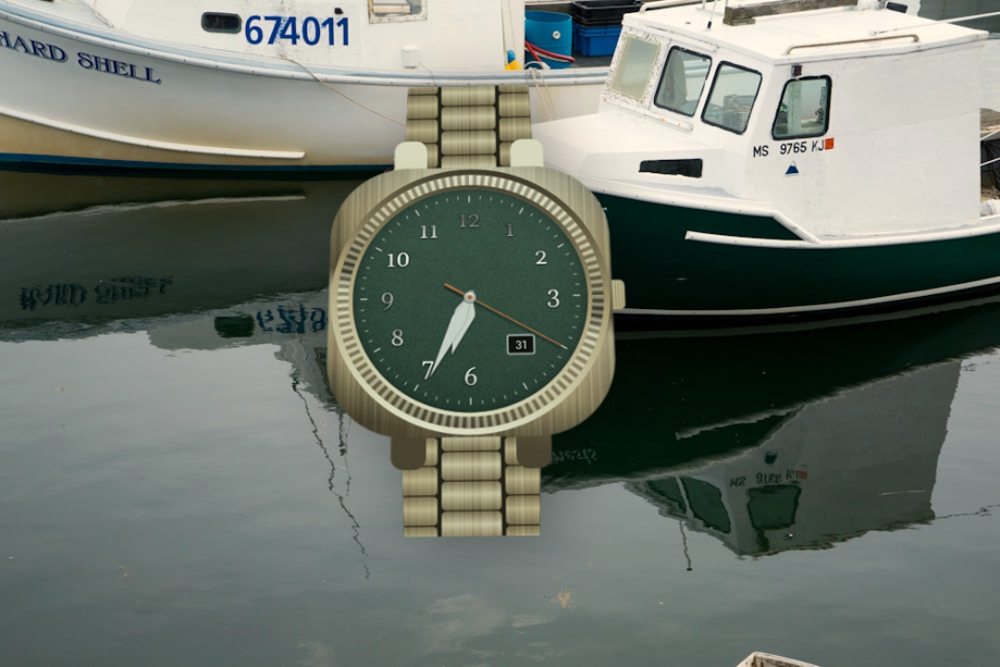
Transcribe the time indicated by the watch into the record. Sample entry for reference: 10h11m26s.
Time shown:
6h34m20s
